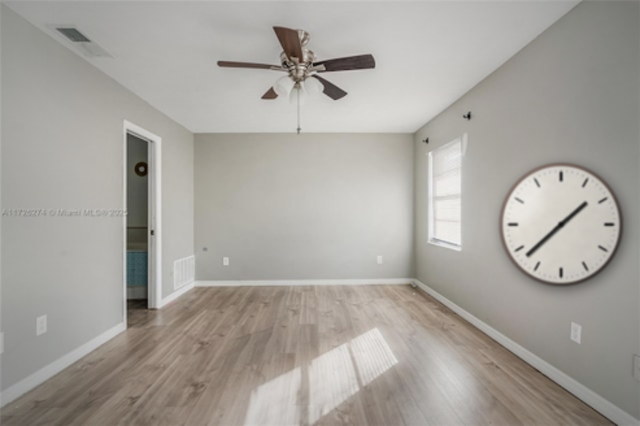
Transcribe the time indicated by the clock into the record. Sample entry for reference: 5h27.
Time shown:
1h38
